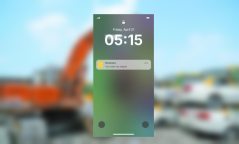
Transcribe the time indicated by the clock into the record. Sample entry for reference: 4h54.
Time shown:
5h15
